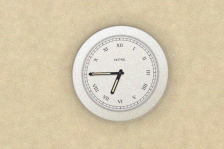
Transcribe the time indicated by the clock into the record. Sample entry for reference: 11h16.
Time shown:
6h45
